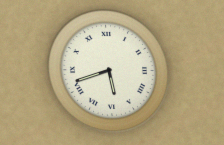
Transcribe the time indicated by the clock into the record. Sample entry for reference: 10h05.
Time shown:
5h42
